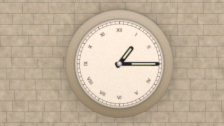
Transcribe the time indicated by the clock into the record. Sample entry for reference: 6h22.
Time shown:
1h15
